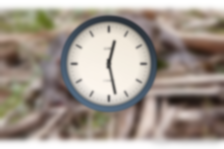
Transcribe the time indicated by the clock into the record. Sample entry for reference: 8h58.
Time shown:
12h28
